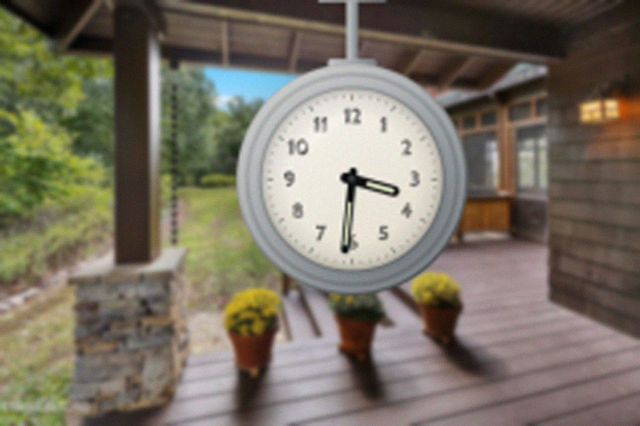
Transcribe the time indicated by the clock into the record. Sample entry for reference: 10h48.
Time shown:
3h31
